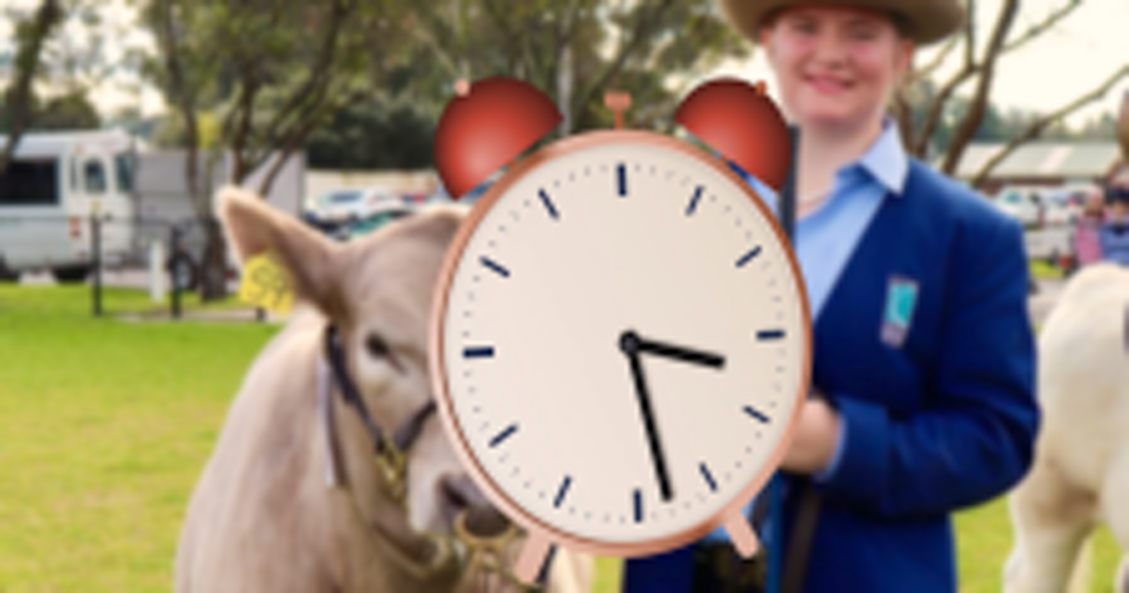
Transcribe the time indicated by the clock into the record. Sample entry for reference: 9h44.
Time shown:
3h28
